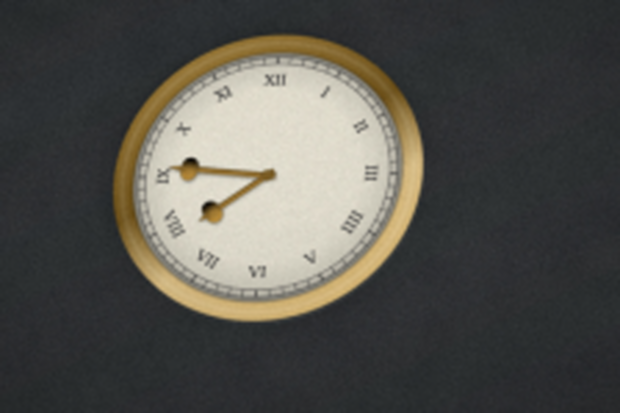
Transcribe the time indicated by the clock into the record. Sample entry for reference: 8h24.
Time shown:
7h46
